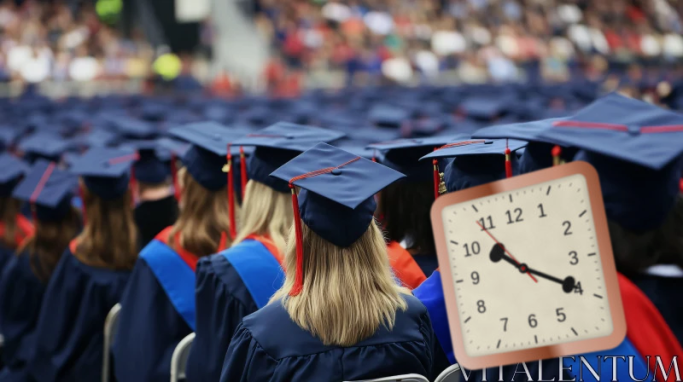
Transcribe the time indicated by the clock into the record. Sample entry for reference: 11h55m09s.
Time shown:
10h19m54s
